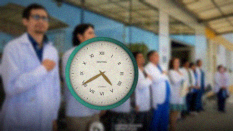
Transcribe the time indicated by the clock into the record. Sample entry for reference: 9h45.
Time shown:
4h40
